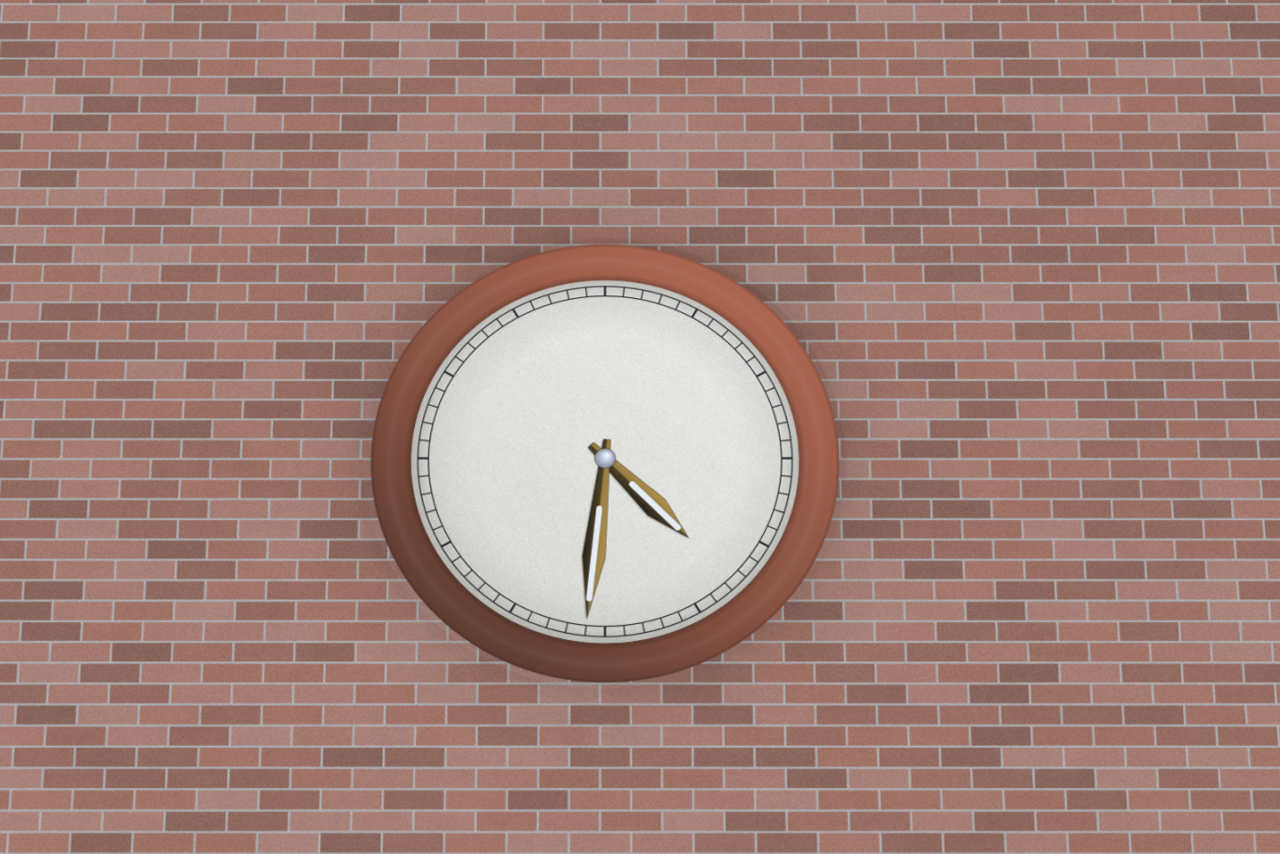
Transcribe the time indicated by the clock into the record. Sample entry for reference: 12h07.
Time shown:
4h31
